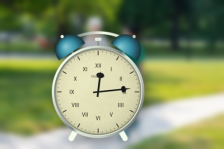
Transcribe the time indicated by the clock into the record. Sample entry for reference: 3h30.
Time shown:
12h14
